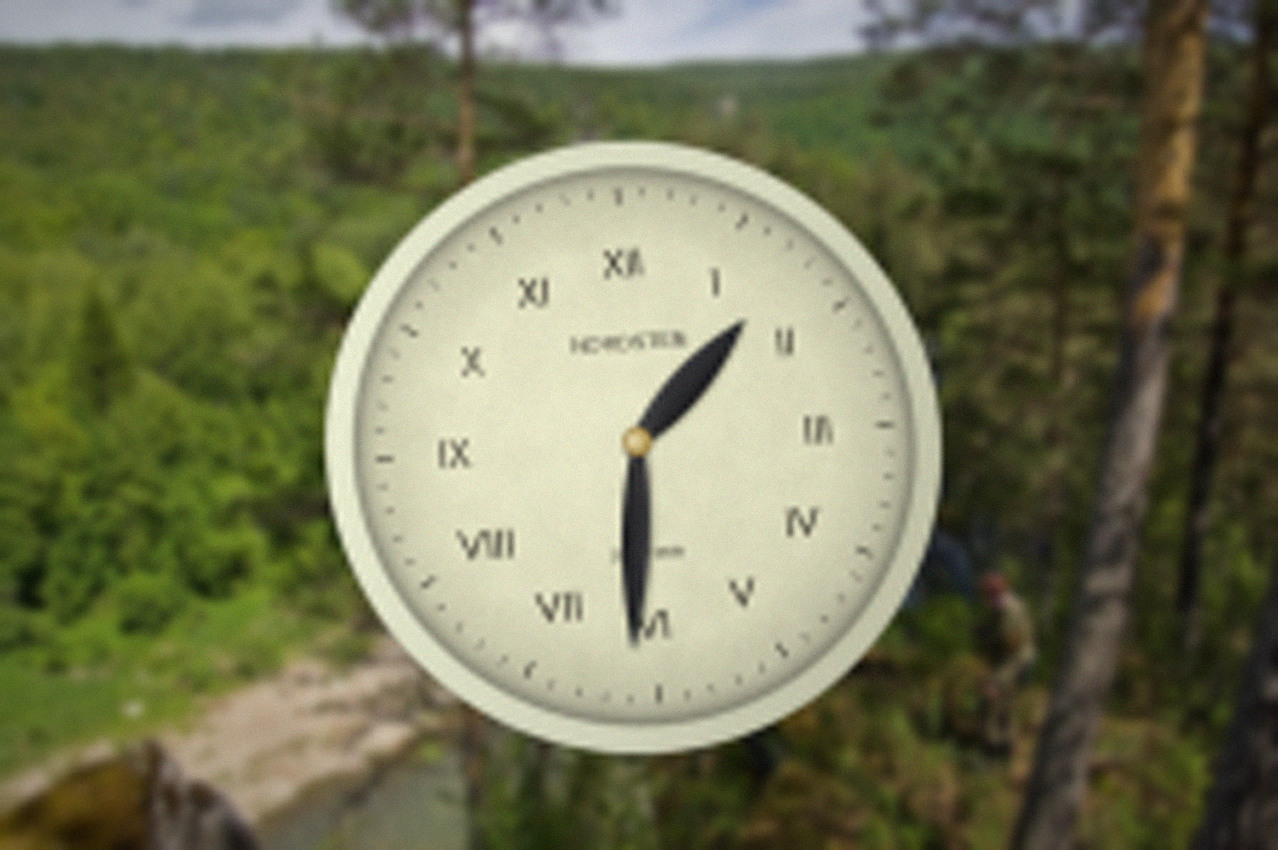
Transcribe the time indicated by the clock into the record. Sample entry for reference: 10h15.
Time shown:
1h31
